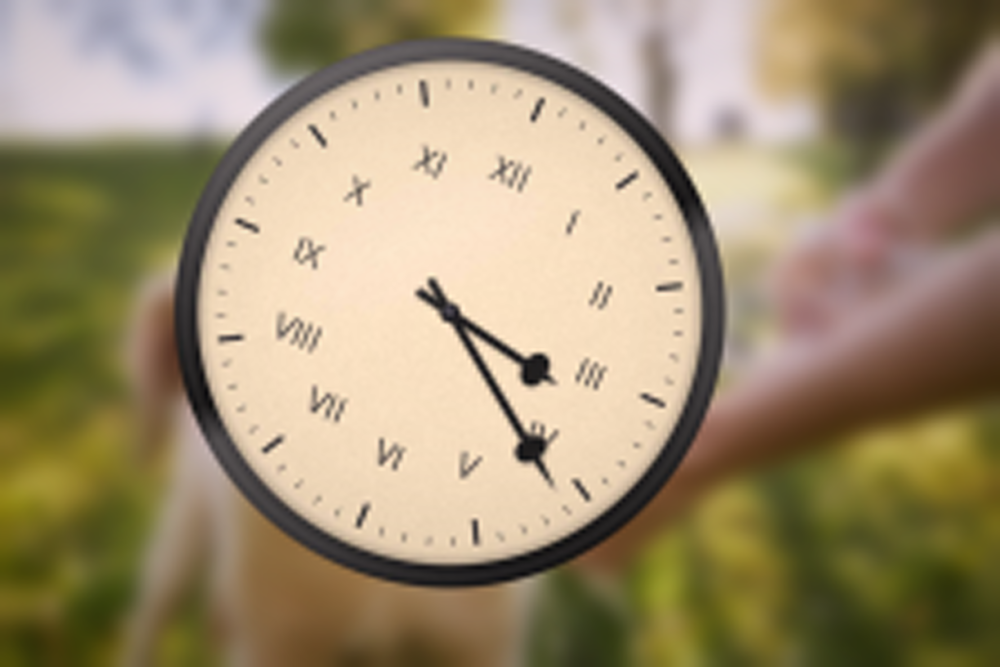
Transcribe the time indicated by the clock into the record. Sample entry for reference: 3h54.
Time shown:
3h21
